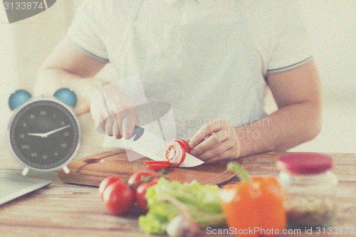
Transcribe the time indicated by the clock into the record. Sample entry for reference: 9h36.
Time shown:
9h12
